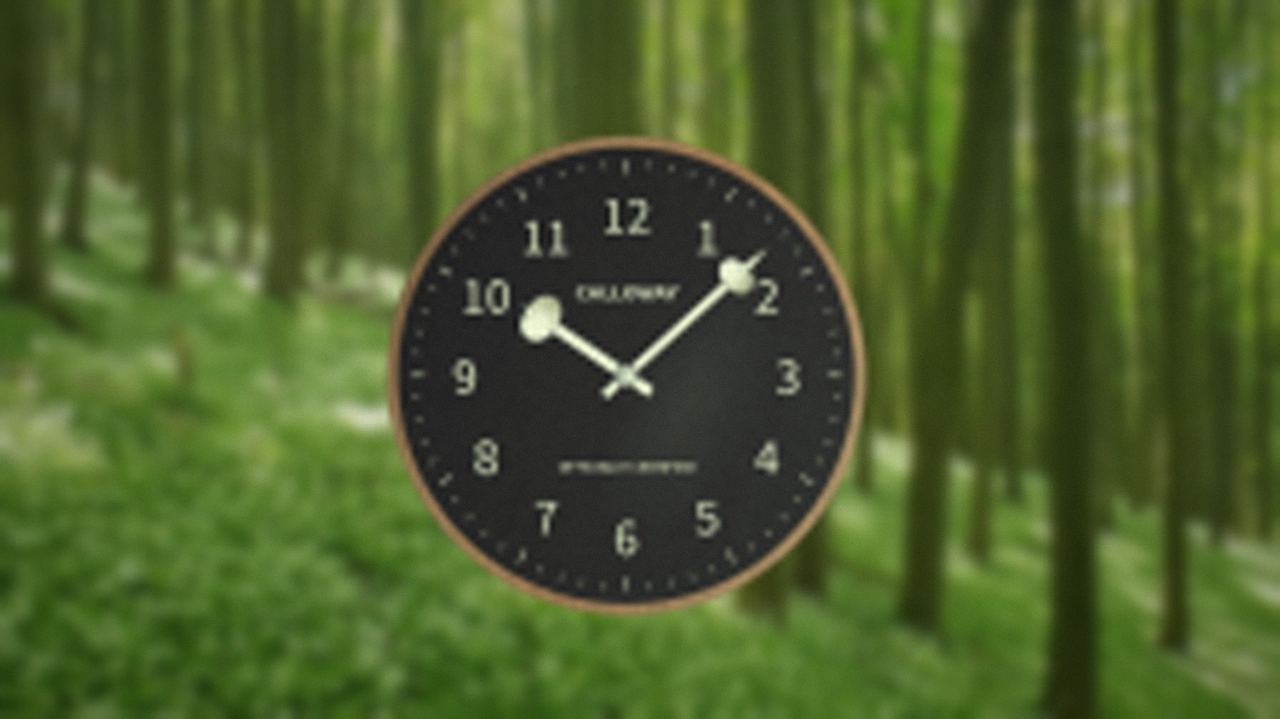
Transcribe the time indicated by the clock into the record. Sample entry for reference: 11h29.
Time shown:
10h08
